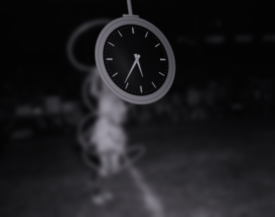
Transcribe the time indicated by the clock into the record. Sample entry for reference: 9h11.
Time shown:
5h36
